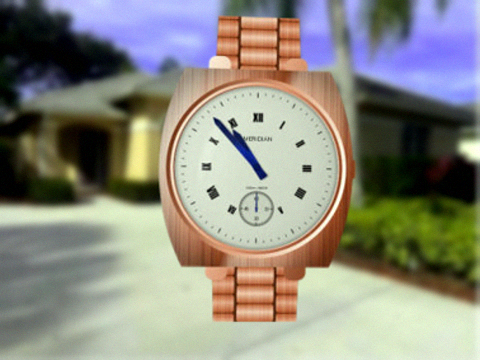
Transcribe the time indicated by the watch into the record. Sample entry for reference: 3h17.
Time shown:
10h53
